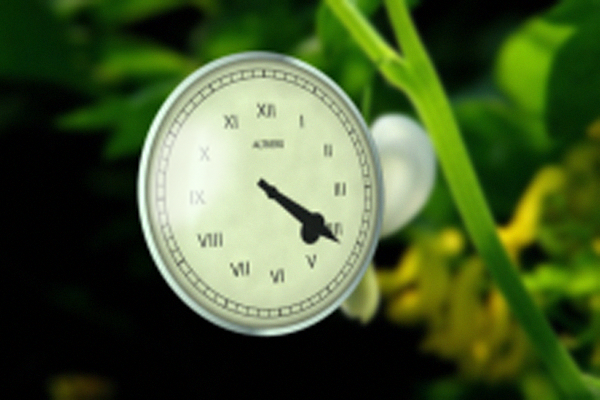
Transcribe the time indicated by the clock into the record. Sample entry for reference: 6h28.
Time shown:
4h21
